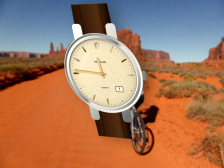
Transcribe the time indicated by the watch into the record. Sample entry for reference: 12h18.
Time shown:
11h46
